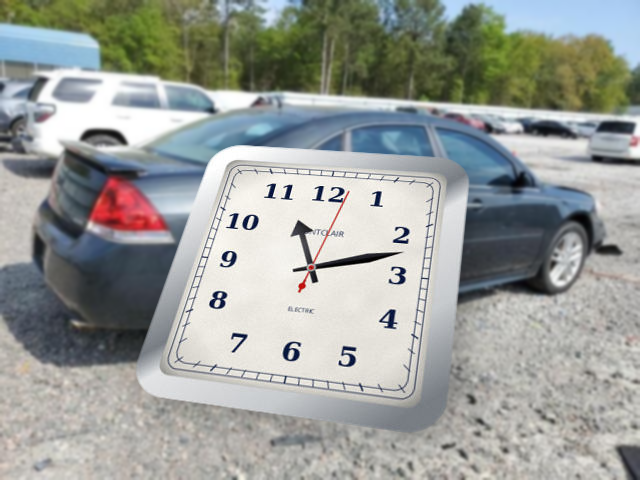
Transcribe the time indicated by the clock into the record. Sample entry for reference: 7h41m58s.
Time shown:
11h12m02s
